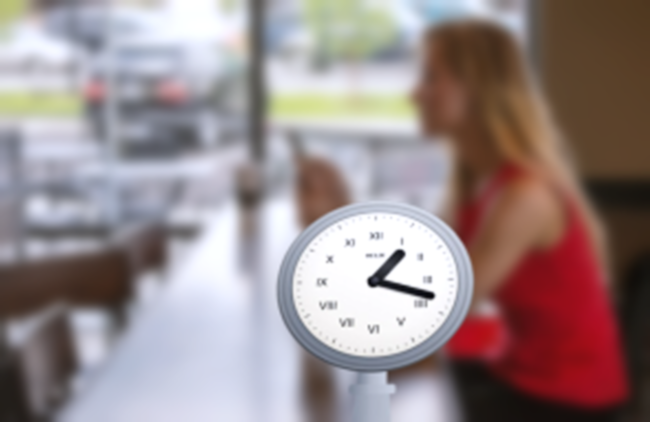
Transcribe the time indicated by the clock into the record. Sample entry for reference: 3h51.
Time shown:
1h18
